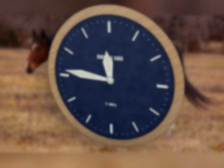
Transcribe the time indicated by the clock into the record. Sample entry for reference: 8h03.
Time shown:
11h46
